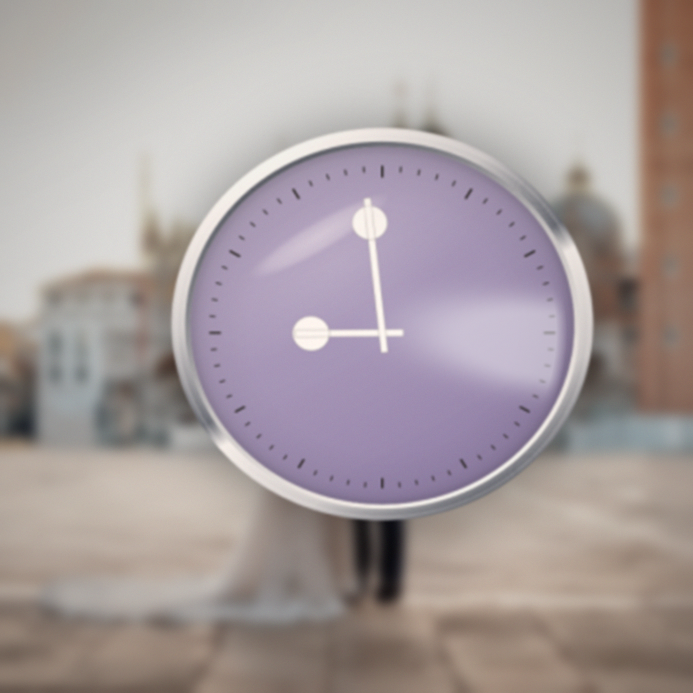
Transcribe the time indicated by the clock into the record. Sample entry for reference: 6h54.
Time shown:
8h59
